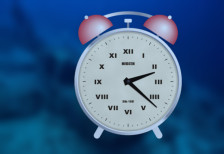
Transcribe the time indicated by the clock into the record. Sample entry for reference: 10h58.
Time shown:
2h22
